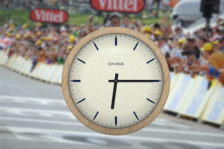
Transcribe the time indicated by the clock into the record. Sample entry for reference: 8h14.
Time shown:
6h15
